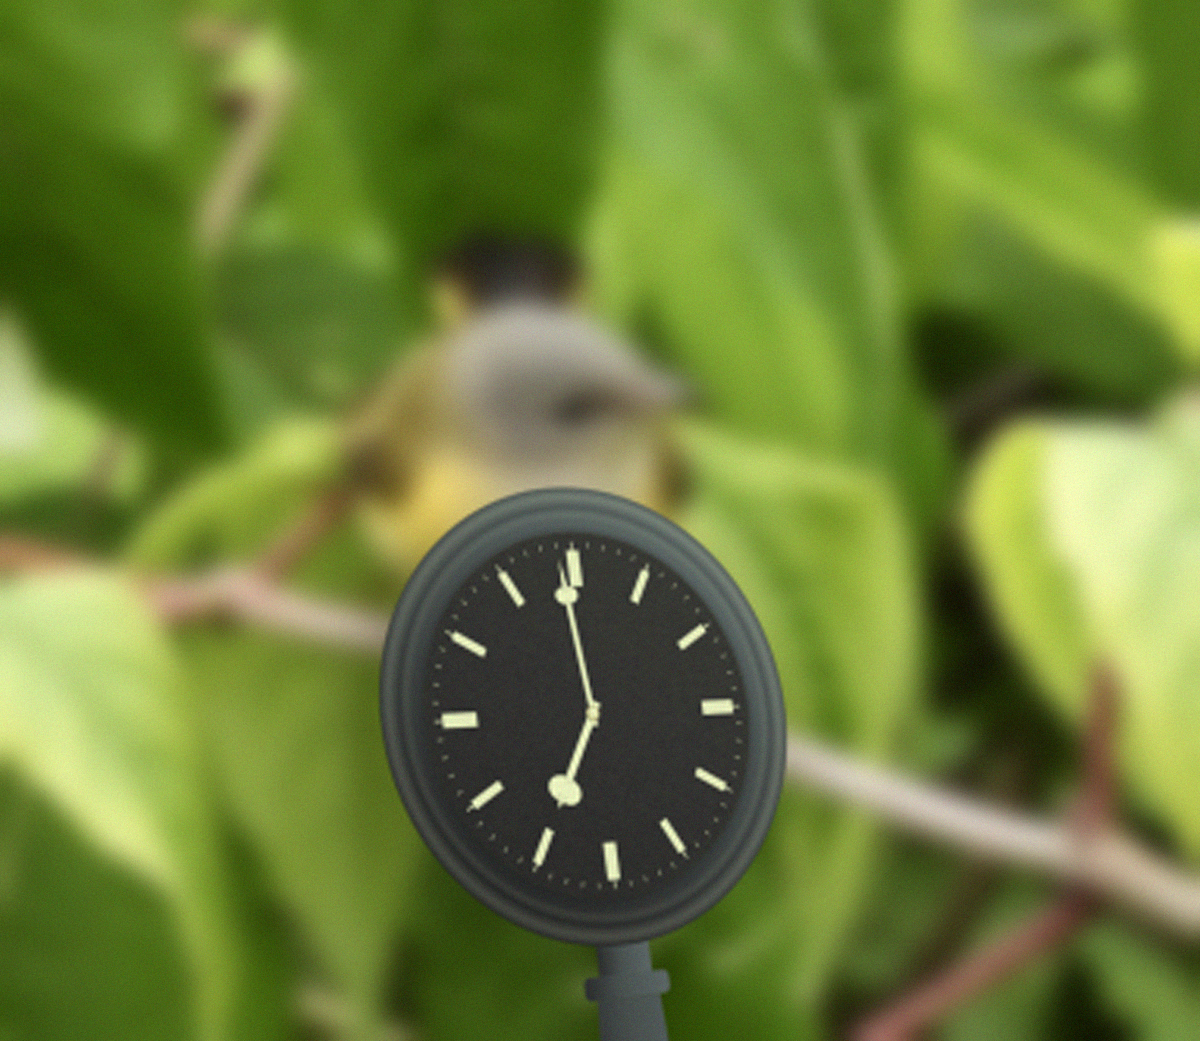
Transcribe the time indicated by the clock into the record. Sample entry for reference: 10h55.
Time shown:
6h59
